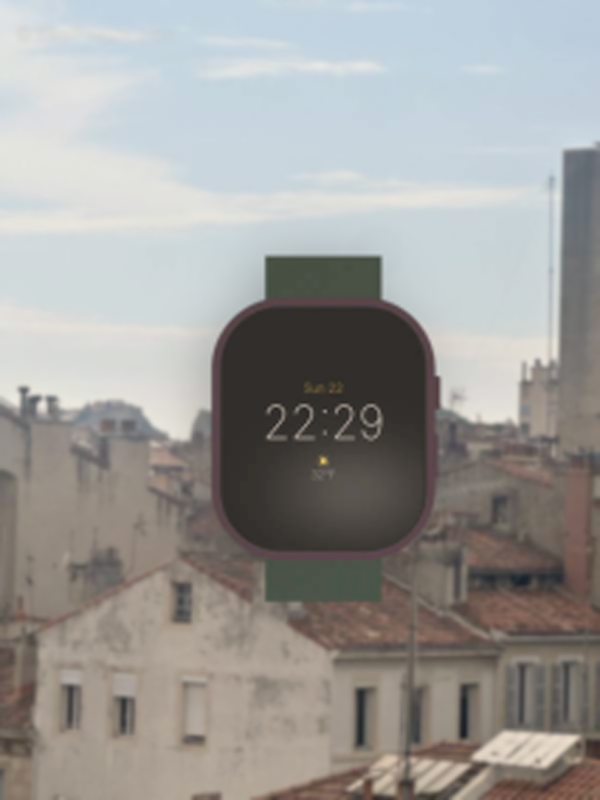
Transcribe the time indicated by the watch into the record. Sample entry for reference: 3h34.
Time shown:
22h29
